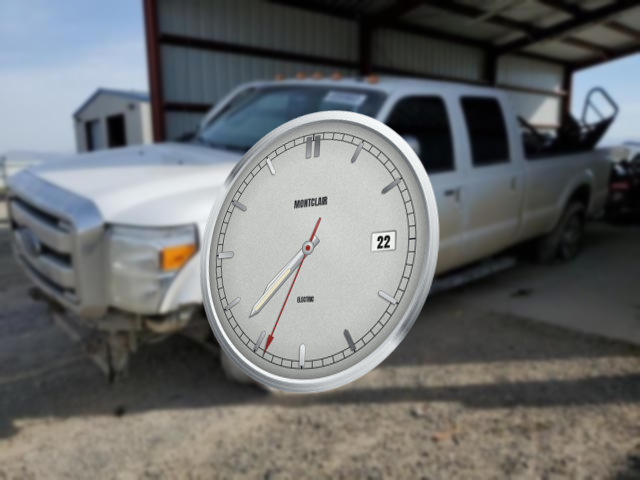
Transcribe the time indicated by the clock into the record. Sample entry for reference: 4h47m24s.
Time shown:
7h37m34s
